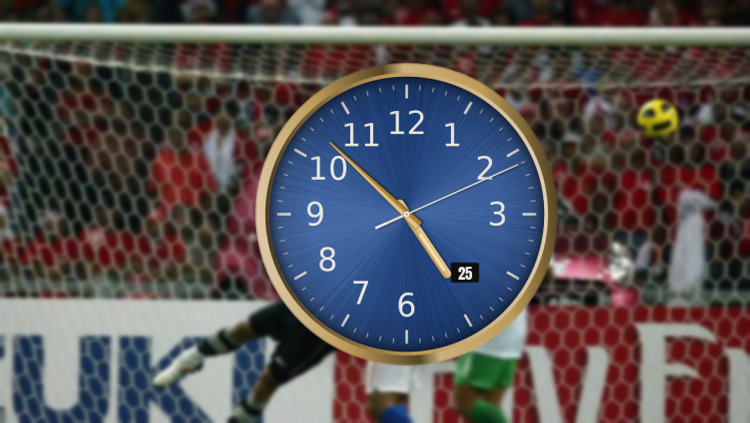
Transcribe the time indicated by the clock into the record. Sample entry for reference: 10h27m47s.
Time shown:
4h52m11s
